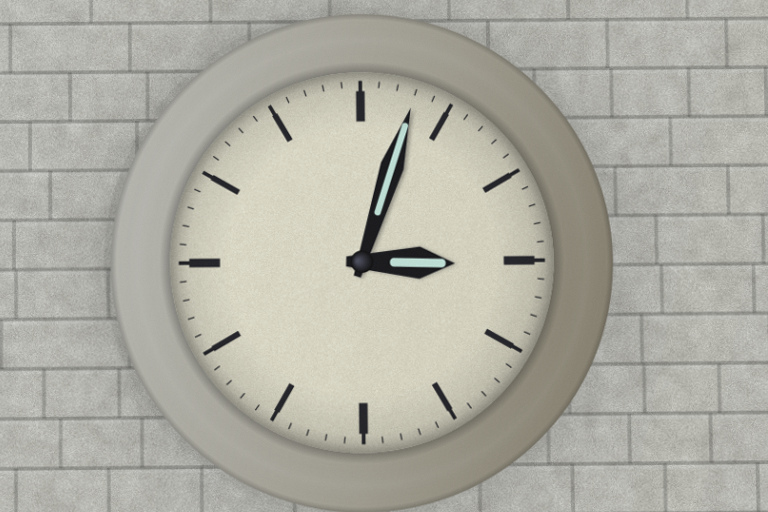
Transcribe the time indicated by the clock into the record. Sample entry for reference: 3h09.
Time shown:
3h03
